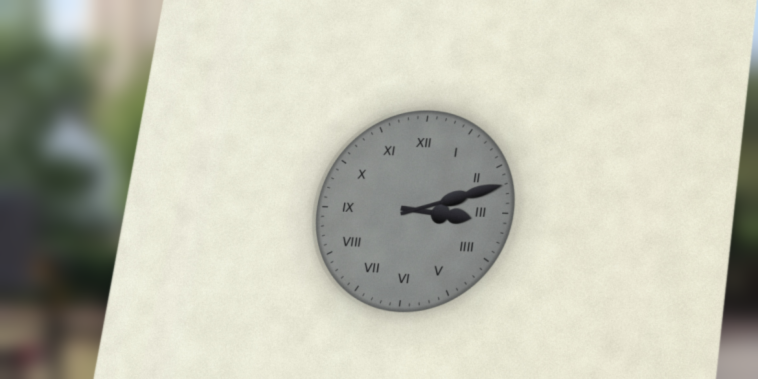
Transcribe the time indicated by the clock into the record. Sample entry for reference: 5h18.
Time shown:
3h12
